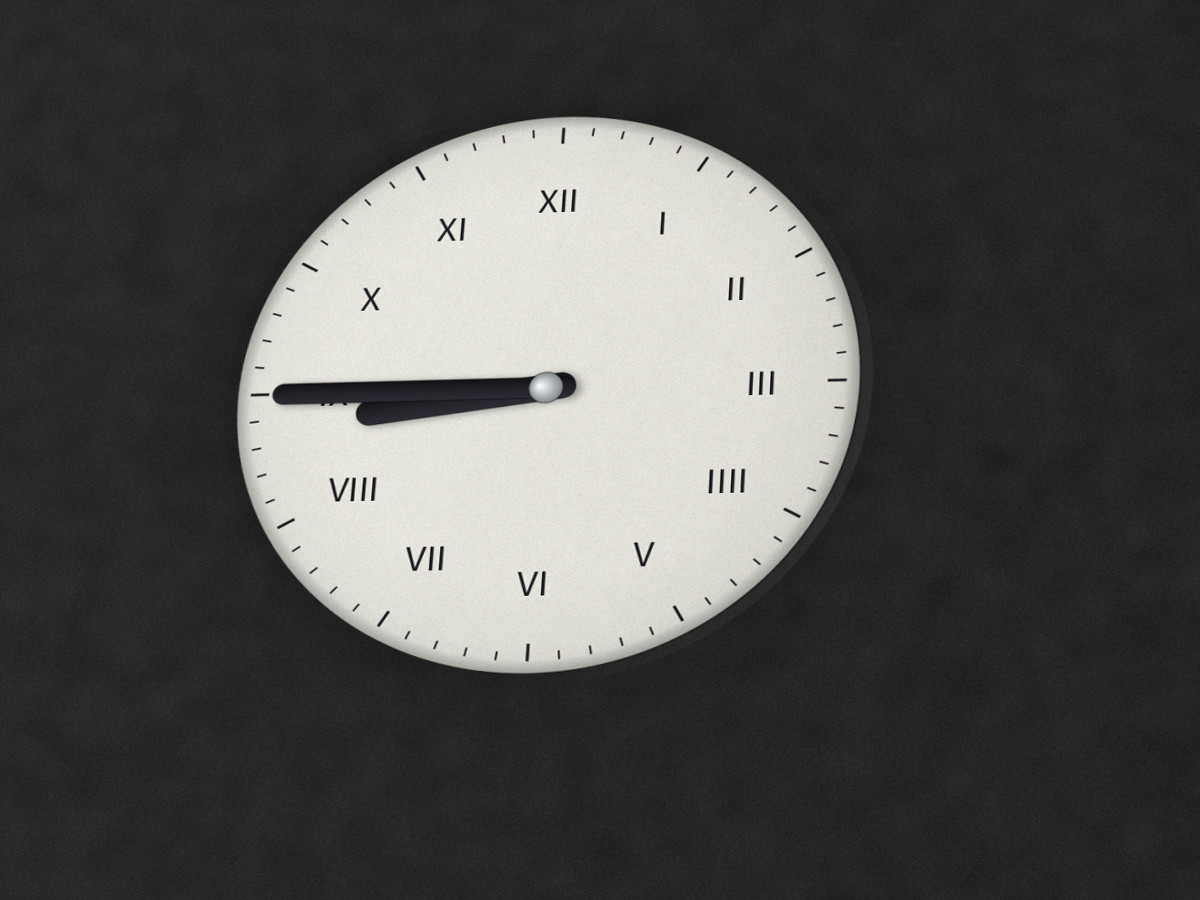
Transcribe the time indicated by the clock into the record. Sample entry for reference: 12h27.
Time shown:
8h45
